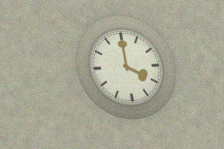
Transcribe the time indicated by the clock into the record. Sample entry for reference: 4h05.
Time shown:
4h00
